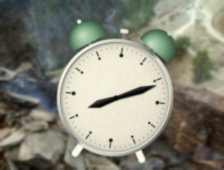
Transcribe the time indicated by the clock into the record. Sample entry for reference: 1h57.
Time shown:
8h11
